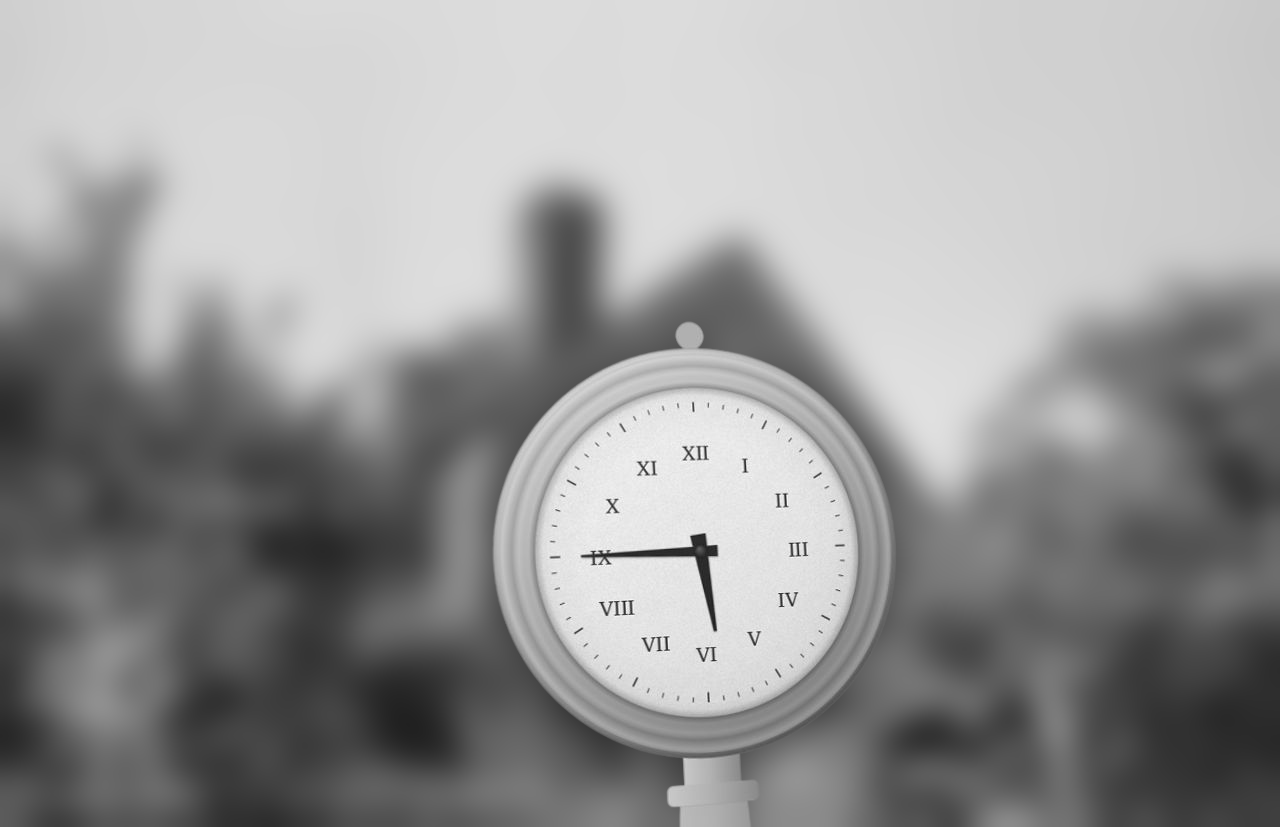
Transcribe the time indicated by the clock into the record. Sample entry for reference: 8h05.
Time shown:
5h45
